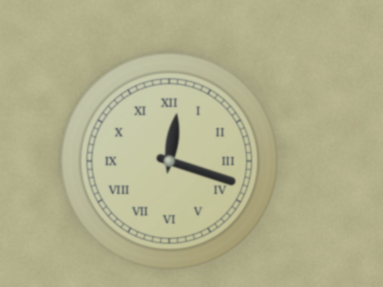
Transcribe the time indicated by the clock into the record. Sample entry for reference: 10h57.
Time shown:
12h18
